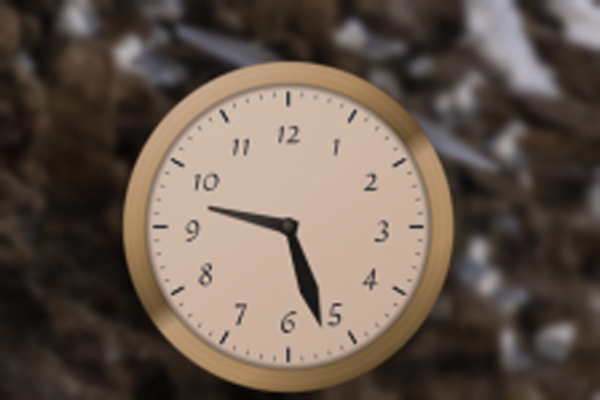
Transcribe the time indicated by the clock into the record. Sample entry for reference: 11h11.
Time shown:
9h27
